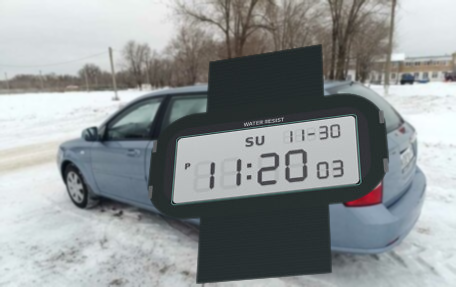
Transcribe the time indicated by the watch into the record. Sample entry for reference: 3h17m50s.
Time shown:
11h20m03s
